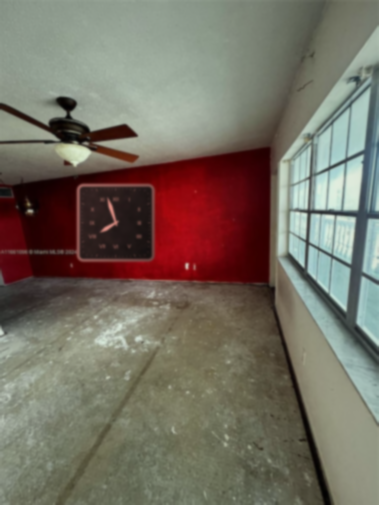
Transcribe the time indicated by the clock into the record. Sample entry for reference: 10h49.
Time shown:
7h57
